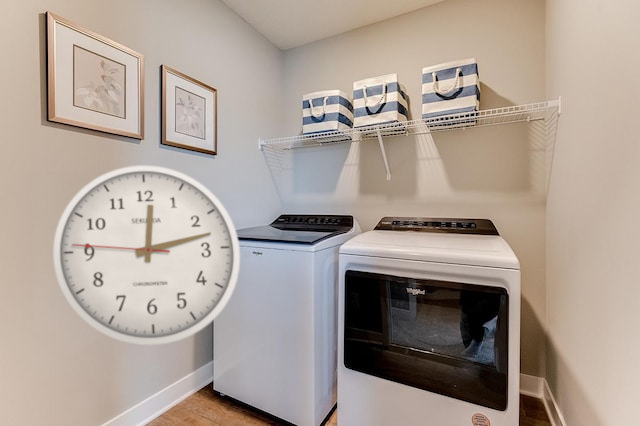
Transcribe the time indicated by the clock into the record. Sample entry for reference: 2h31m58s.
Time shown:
12h12m46s
